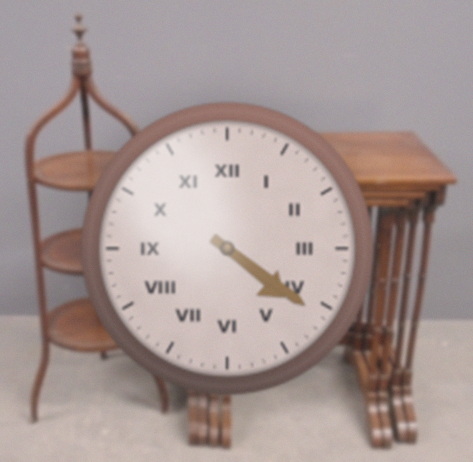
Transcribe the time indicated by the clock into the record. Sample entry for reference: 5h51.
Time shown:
4h21
